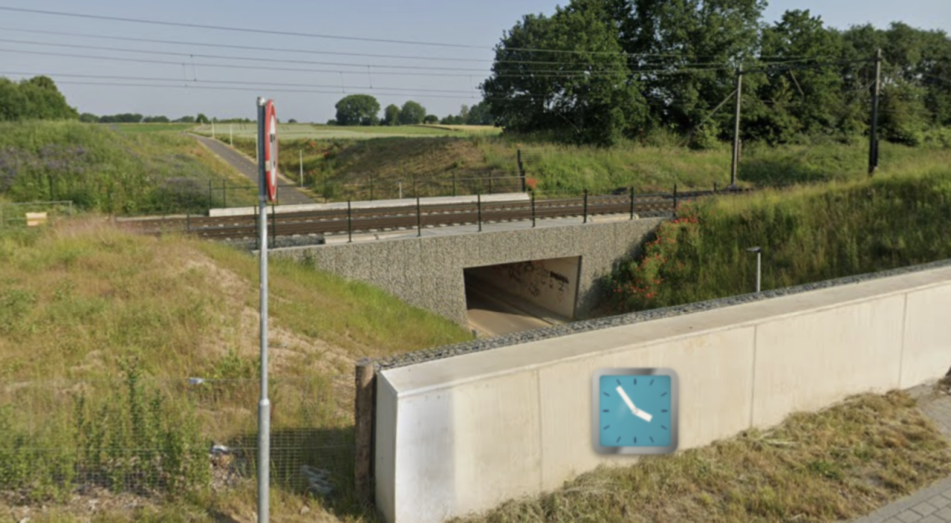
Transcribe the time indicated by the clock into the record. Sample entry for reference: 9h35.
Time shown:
3h54
